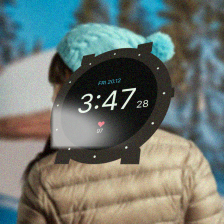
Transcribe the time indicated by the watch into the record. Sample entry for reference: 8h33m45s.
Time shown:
3h47m28s
